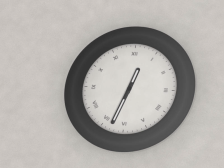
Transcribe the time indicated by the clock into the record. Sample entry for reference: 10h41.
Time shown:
12h33
